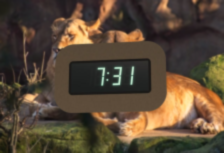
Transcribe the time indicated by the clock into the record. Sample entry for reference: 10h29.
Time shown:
7h31
